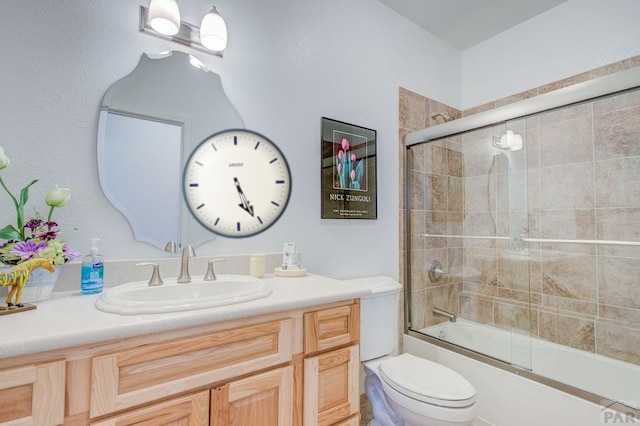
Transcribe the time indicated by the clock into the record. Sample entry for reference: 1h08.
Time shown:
5h26
